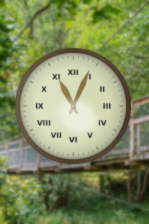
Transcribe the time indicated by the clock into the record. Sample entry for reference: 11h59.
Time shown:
11h04
